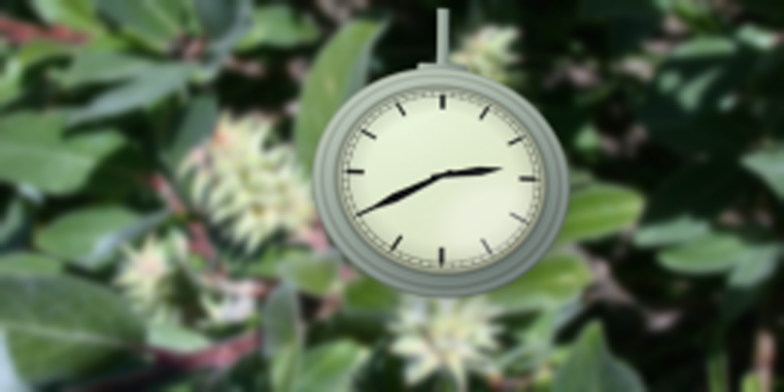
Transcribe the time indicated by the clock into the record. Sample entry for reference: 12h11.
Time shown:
2h40
